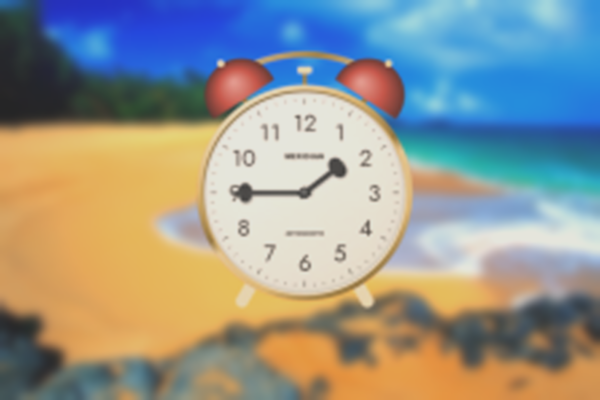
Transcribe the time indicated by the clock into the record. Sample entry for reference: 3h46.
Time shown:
1h45
